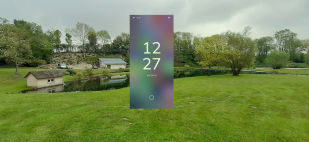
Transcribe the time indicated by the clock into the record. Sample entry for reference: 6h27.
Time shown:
12h27
